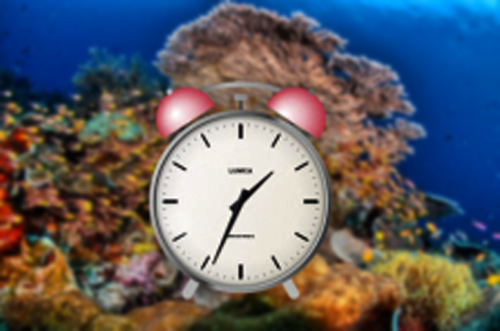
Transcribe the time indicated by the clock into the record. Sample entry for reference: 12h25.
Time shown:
1h34
